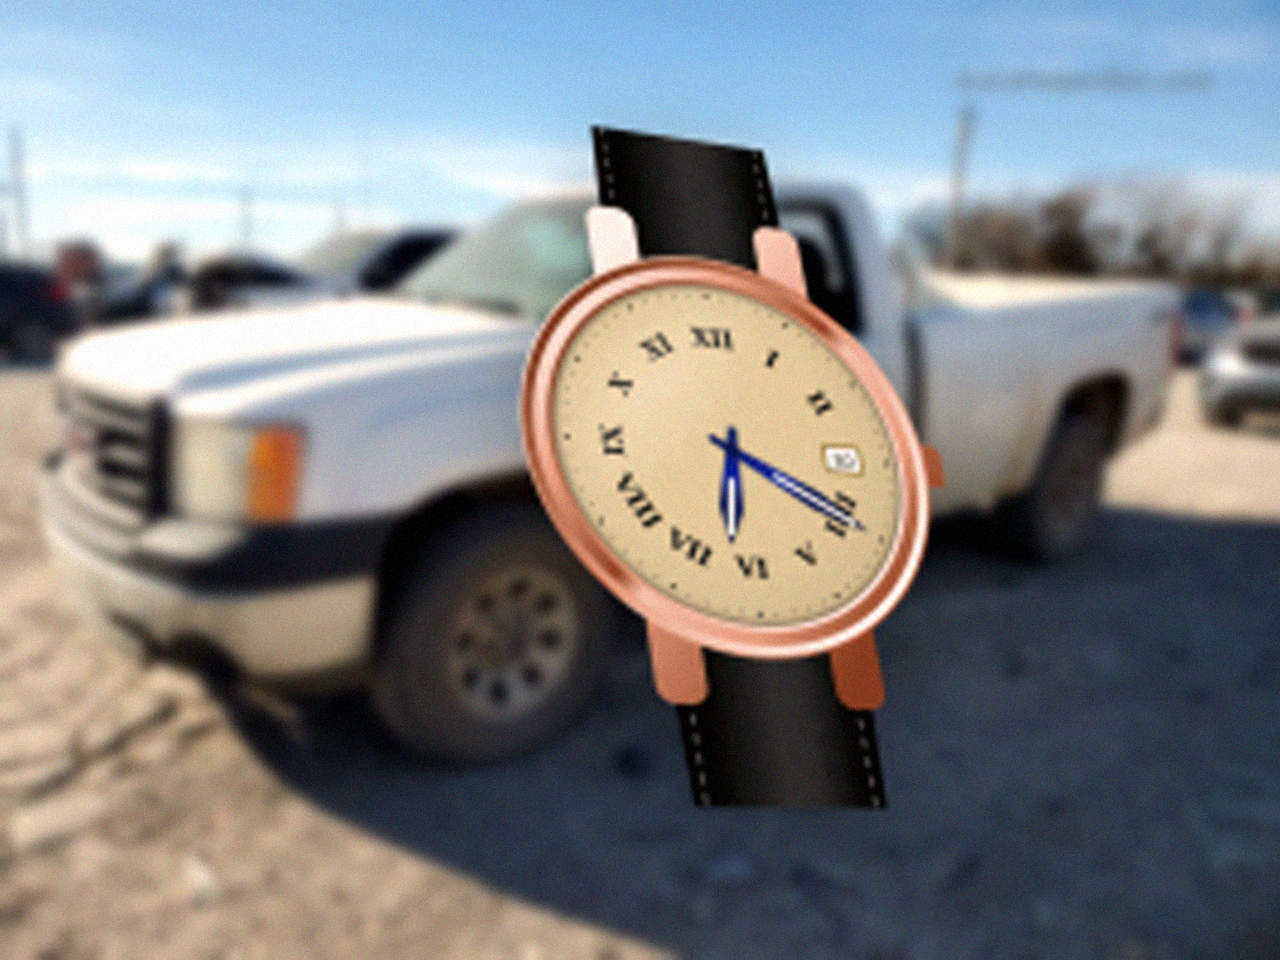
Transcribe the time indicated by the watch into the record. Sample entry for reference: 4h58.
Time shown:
6h20
